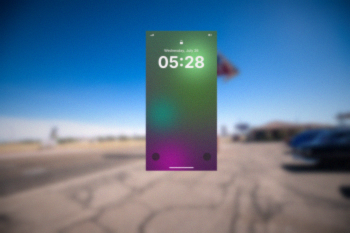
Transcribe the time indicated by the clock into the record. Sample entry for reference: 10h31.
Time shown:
5h28
